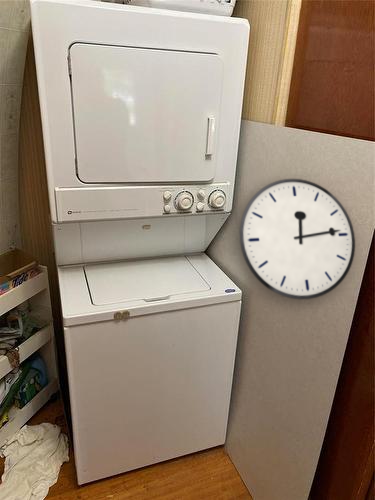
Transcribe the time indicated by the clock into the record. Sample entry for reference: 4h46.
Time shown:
12h14
